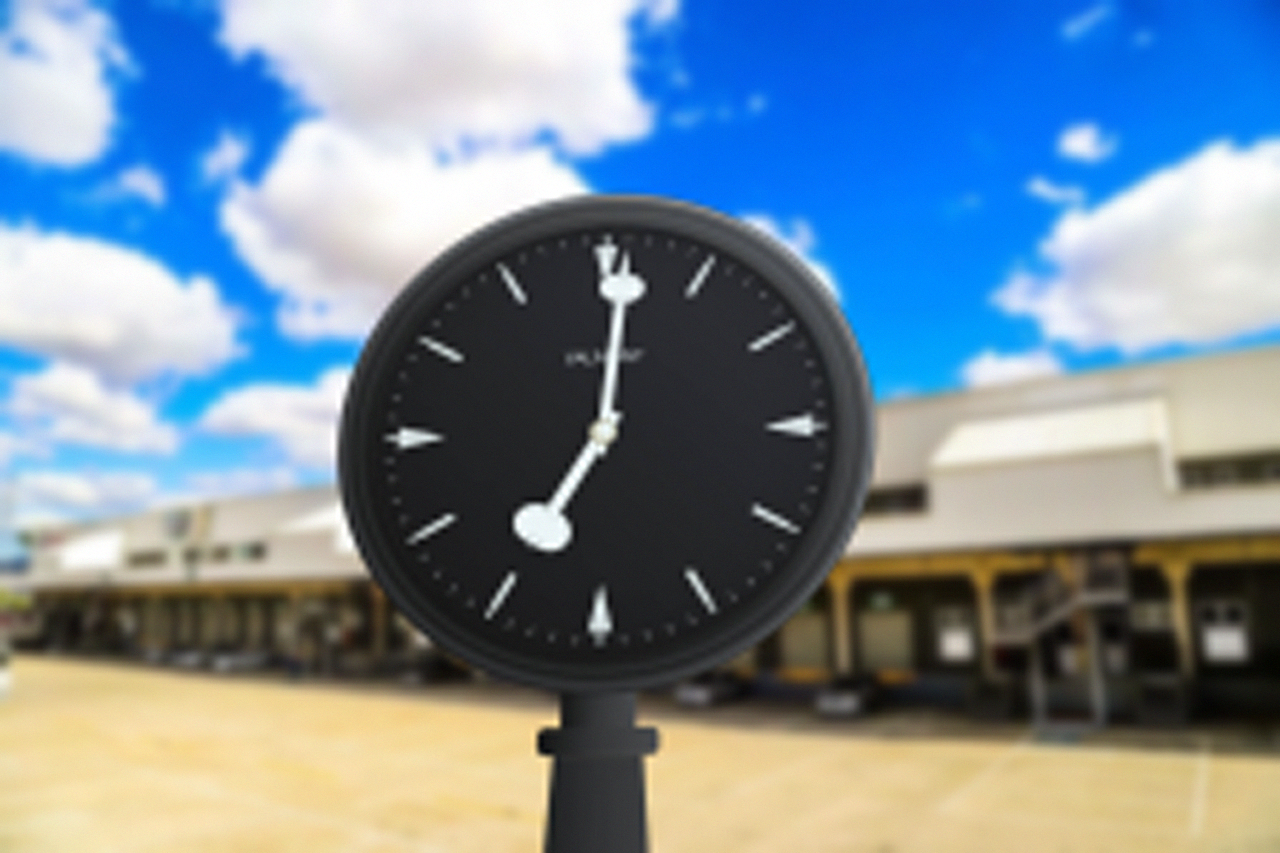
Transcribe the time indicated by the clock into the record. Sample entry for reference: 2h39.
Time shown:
7h01
